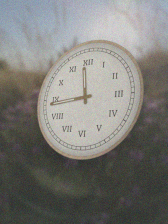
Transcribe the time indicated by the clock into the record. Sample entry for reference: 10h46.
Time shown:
11h44
